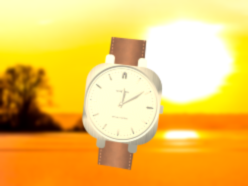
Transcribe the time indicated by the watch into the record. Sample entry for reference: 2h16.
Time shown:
12h09
